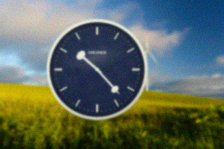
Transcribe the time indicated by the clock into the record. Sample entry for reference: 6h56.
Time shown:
10h23
